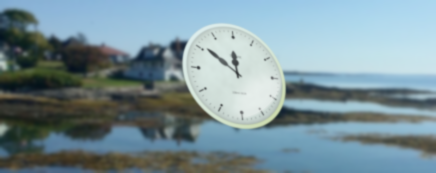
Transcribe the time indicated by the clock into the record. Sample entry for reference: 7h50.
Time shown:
11h51
